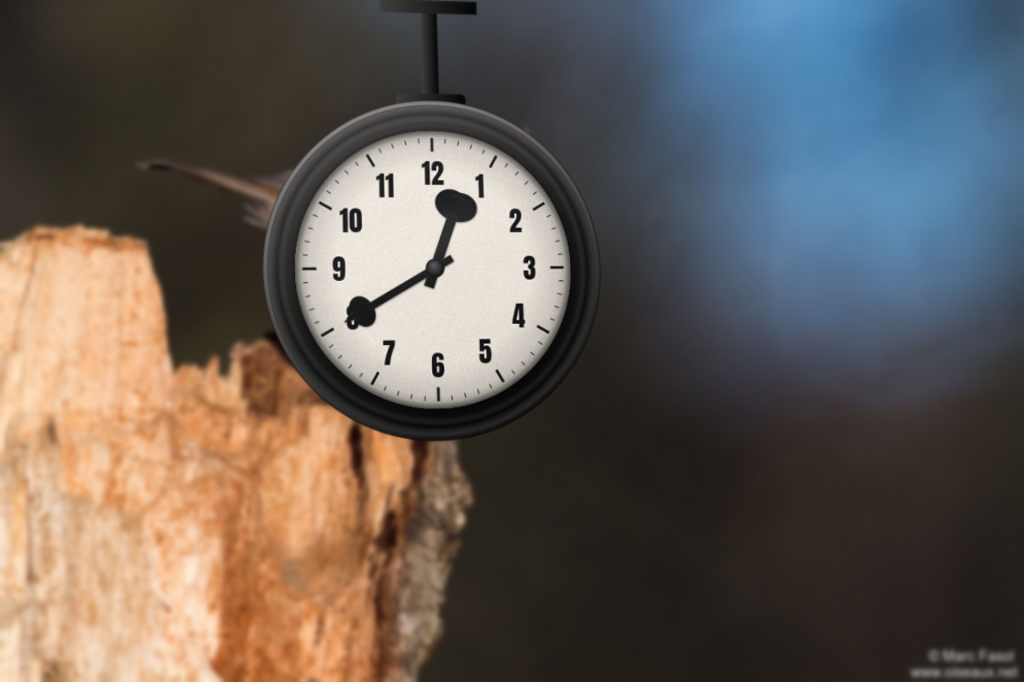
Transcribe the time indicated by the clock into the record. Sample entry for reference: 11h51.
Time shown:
12h40
